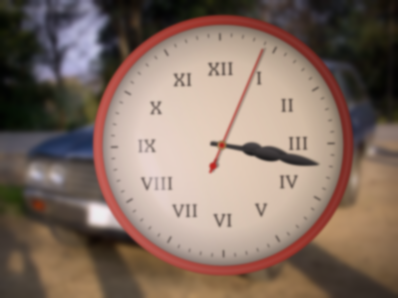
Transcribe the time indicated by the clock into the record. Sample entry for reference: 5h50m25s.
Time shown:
3h17m04s
